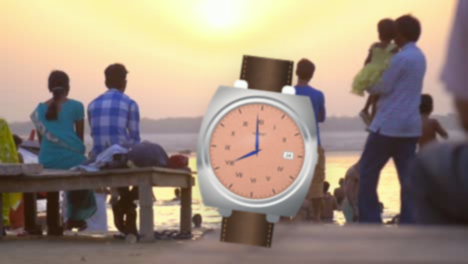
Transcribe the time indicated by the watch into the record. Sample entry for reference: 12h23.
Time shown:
7h59
